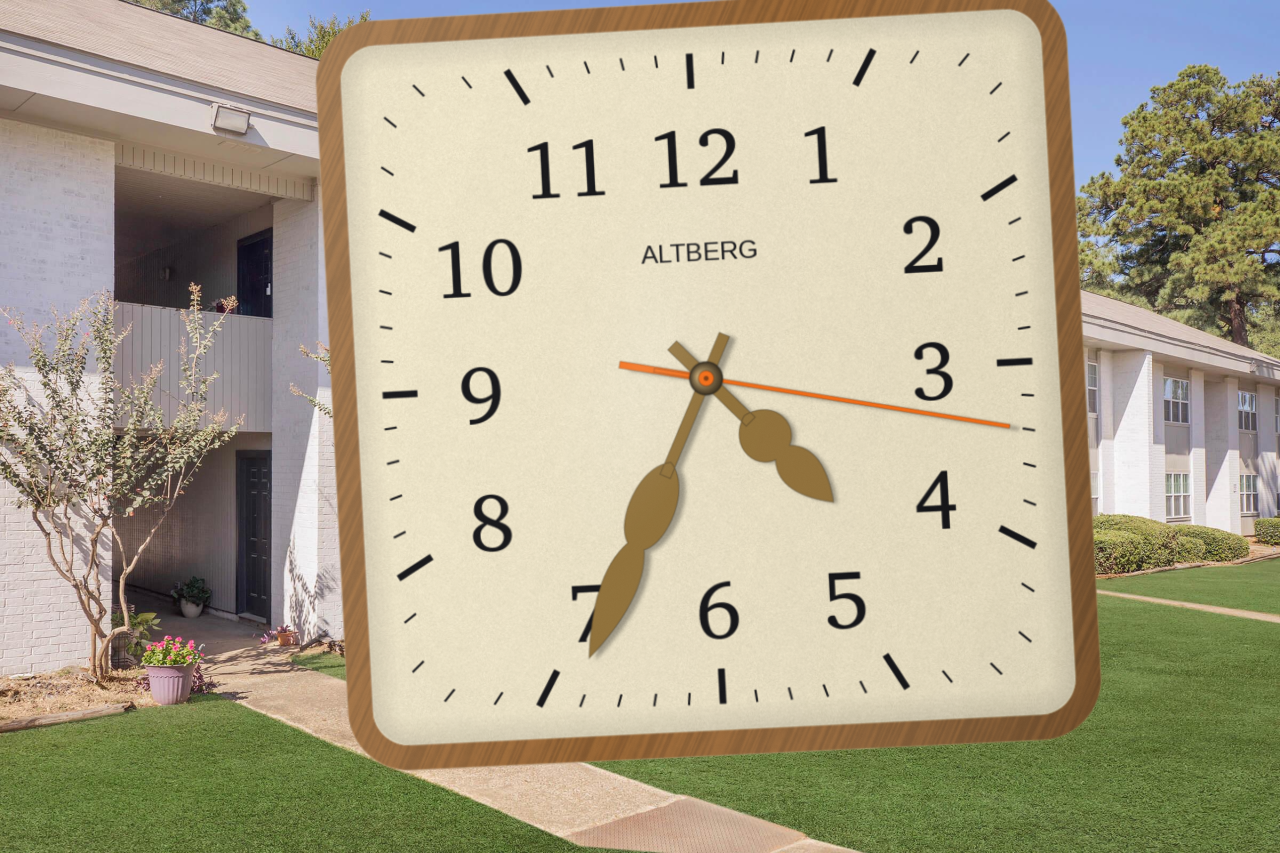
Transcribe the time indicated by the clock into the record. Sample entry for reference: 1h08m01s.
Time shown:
4h34m17s
